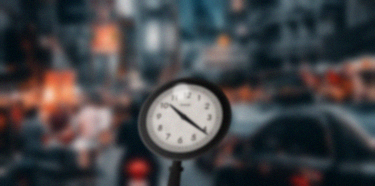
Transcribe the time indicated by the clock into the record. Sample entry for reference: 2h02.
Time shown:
10h21
